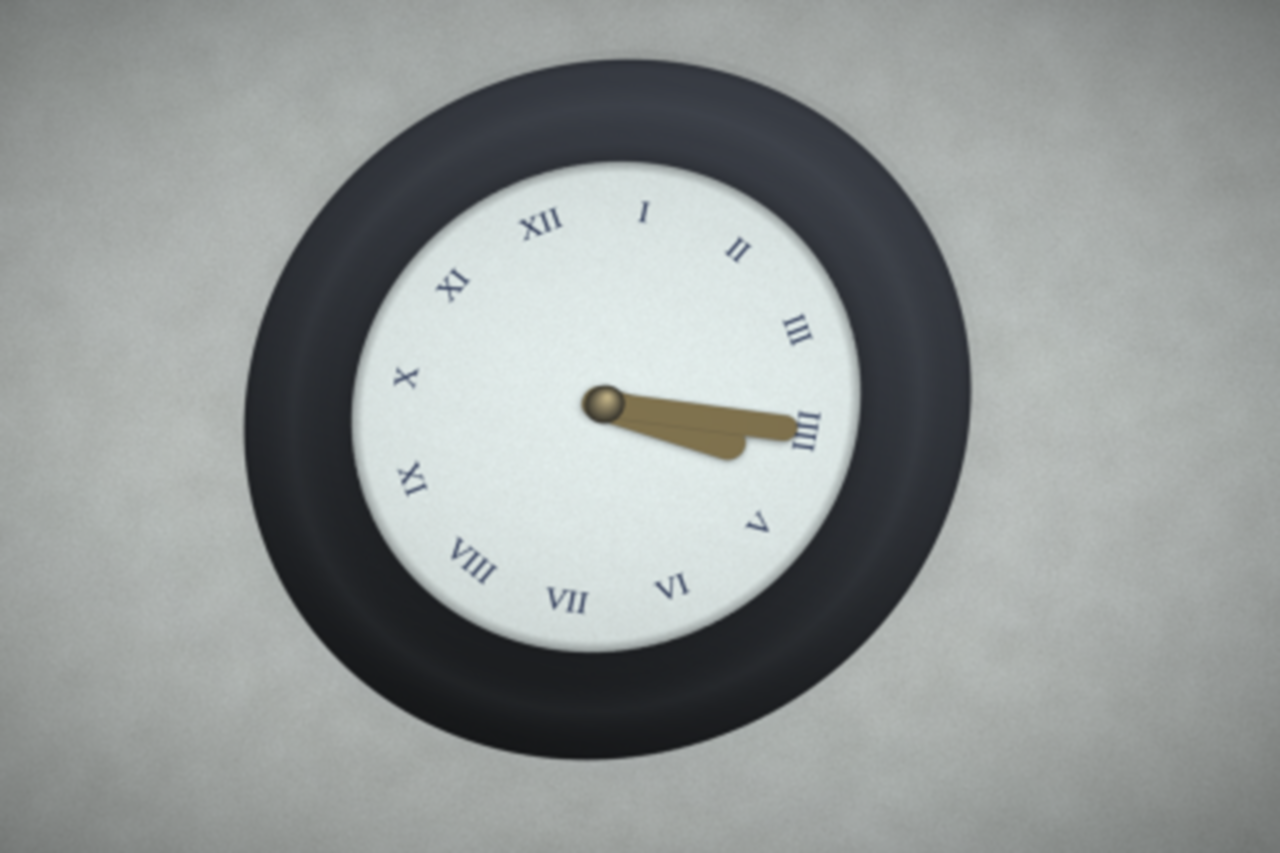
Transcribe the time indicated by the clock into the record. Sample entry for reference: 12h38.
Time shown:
4h20
